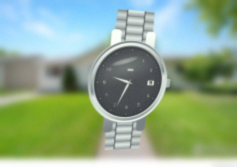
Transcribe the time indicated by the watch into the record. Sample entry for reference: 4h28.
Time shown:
9h34
